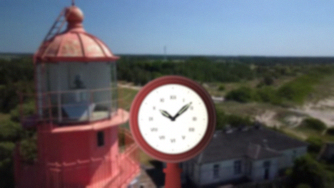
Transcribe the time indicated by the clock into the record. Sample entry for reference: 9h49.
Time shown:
10h08
